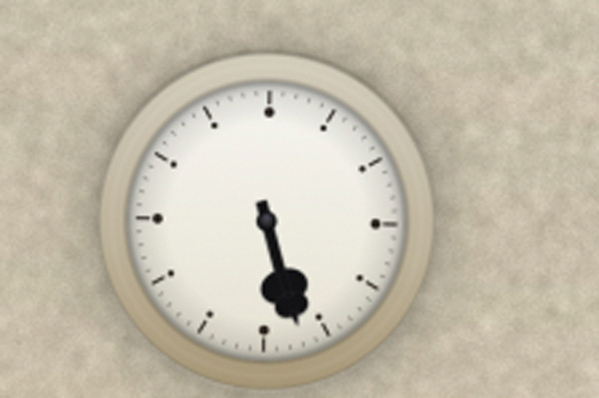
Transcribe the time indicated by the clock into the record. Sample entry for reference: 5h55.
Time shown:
5h27
